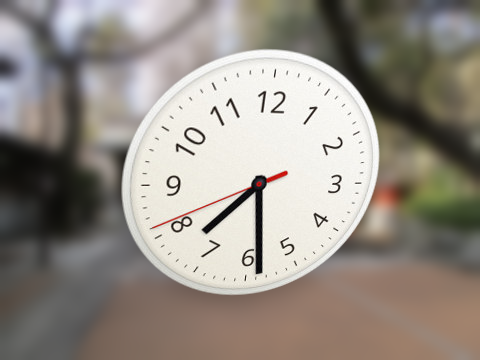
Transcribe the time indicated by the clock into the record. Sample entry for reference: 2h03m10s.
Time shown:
7h28m41s
